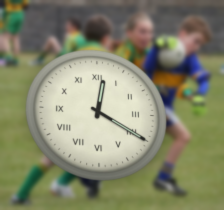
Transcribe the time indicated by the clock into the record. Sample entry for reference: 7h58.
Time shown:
12h20
